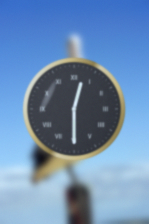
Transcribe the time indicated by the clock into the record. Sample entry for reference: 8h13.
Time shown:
12h30
